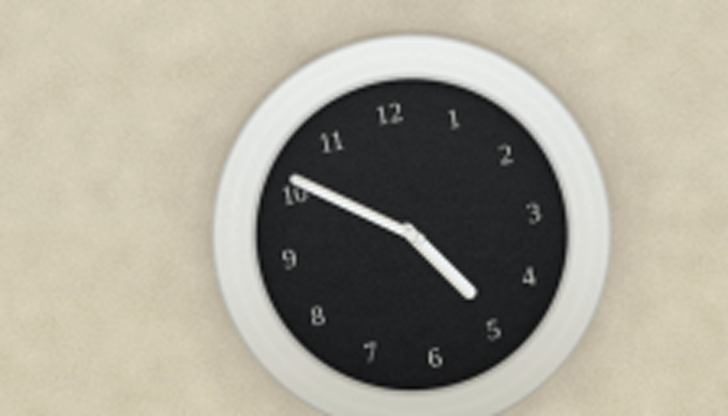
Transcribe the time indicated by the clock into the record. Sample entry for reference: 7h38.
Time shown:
4h51
